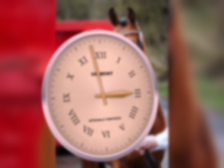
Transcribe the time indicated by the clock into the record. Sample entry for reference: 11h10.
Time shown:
2h58
